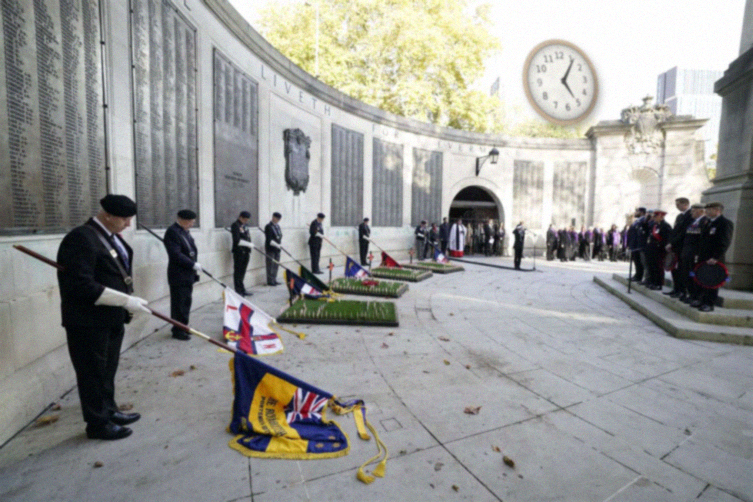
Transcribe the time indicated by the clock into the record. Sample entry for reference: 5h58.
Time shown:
5h06
